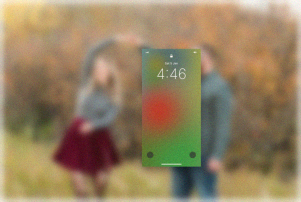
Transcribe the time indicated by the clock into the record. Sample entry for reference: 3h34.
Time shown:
4h46
